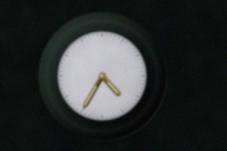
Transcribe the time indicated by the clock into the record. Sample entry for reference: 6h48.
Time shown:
4h35
